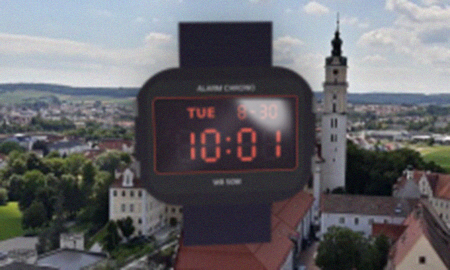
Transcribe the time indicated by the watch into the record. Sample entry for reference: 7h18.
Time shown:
10h01
